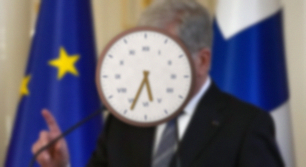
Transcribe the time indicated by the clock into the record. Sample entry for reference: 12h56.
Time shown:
5h34
